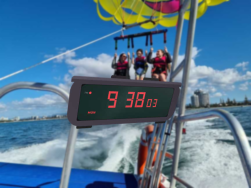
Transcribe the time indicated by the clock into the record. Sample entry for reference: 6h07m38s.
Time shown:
9h38m03s
